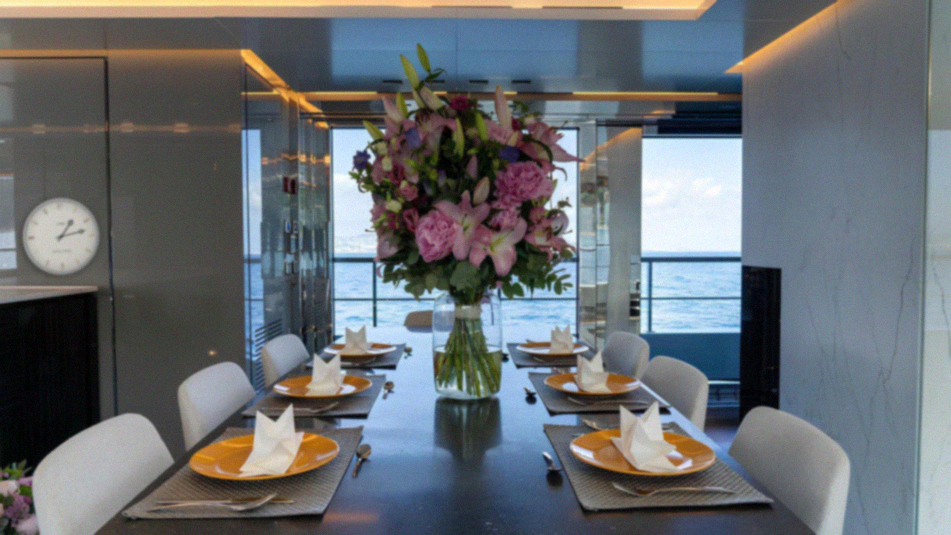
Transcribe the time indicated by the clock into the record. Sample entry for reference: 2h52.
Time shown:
1h13
